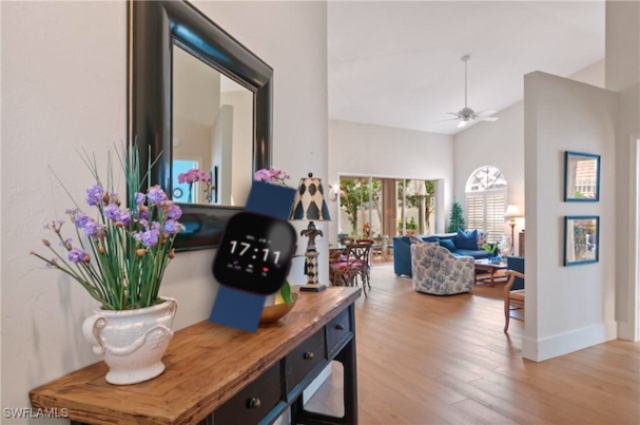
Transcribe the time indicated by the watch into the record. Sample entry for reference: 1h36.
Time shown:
17h11
